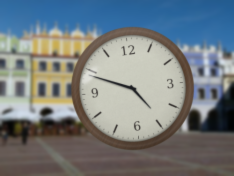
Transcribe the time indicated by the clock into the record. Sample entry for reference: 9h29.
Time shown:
4h49
